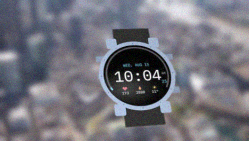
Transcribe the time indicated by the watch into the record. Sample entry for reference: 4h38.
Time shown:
10h04
